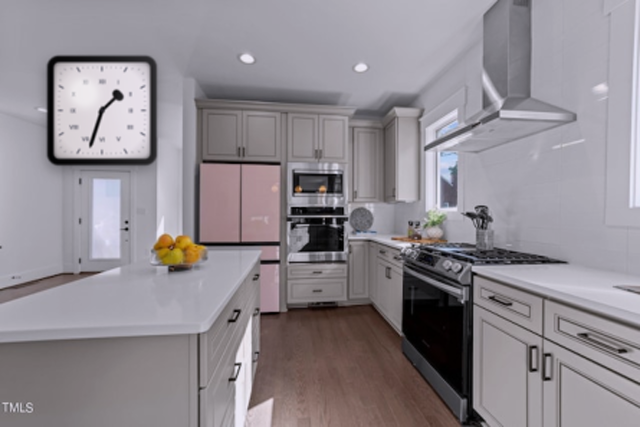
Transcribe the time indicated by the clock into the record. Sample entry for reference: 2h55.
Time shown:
1h33
